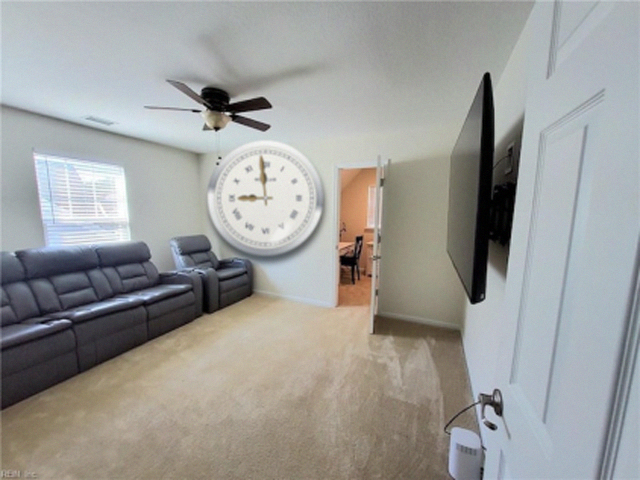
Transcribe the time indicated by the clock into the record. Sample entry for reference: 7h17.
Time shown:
8h59
